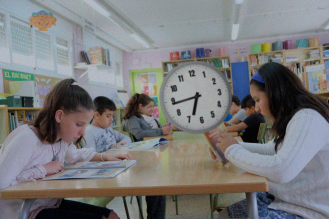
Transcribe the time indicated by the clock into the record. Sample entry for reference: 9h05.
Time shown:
6h44
